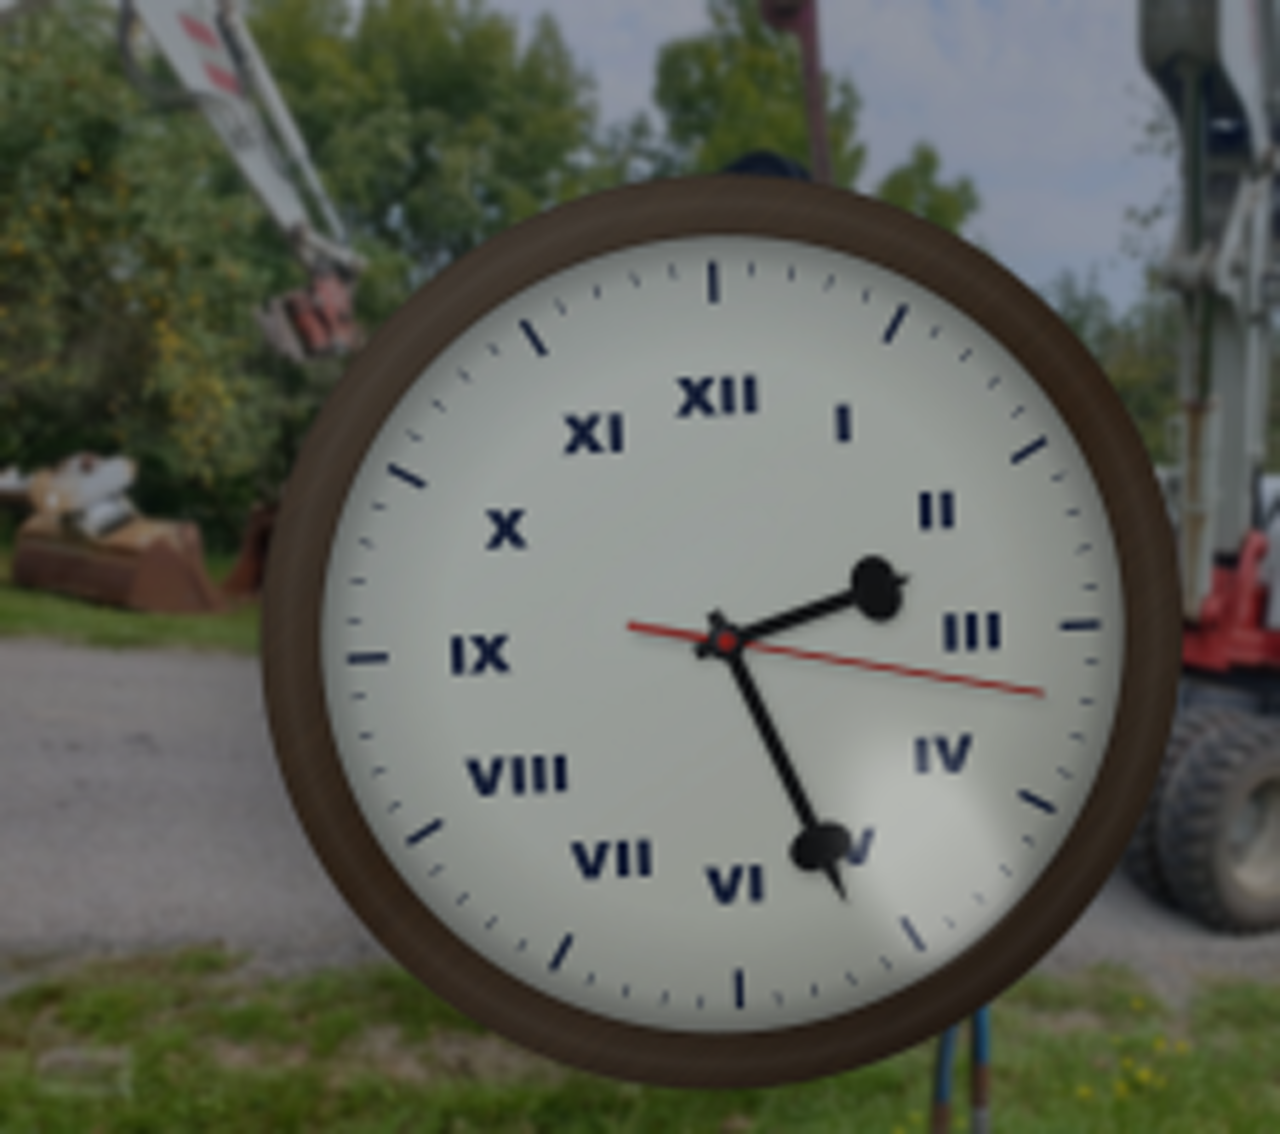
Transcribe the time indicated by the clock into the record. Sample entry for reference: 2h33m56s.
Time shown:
2h26m17s
